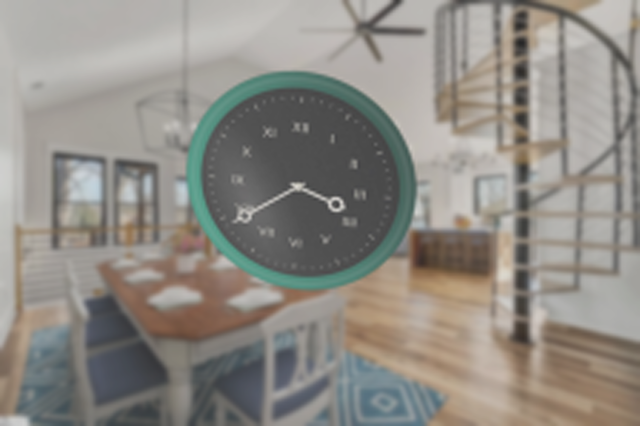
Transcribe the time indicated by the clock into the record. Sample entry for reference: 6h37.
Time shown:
3h39
